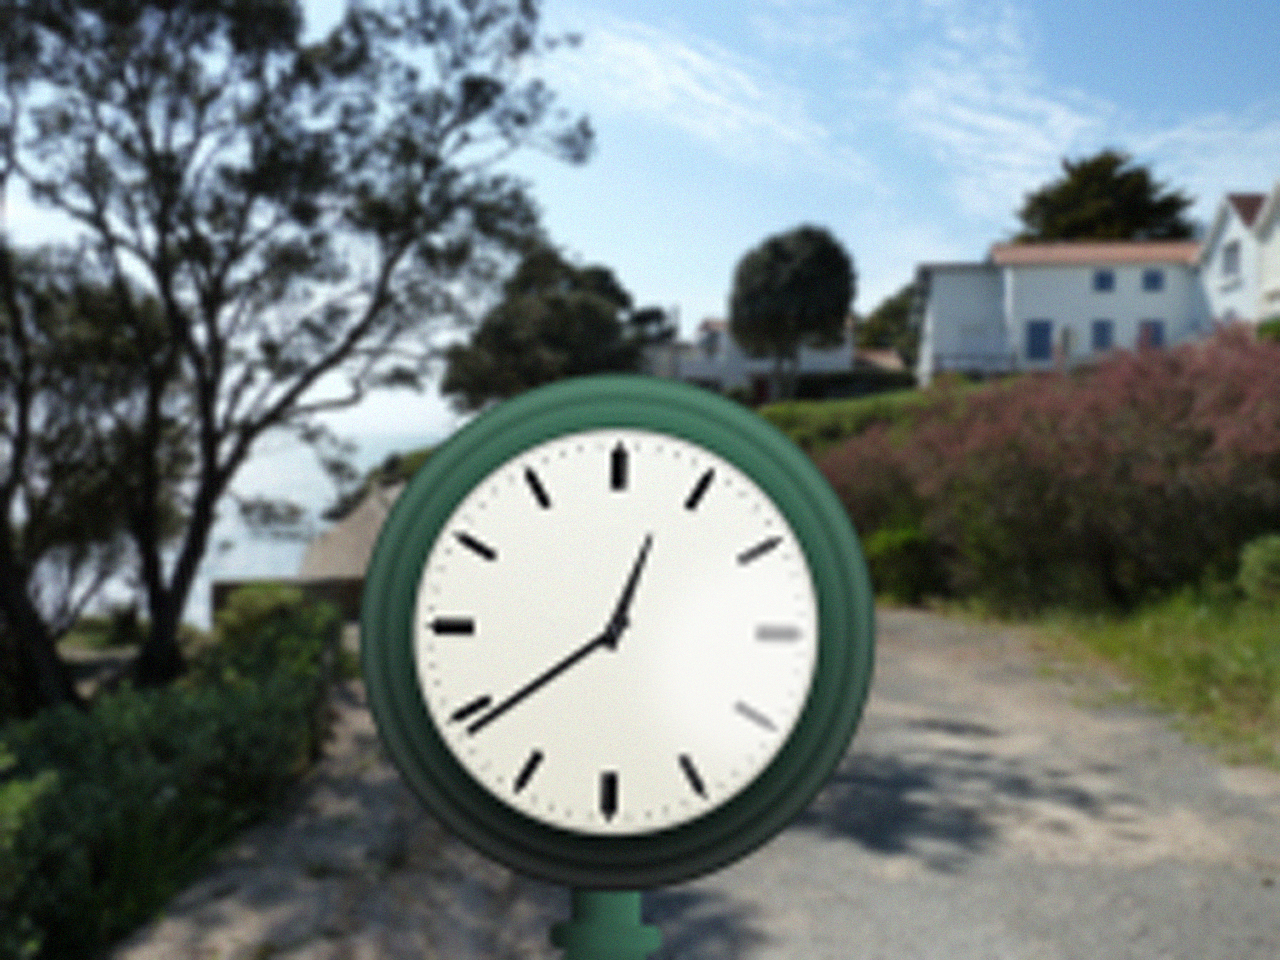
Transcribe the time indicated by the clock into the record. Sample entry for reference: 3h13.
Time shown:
12h39
